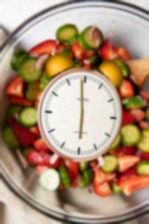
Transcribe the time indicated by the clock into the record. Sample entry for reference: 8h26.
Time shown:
5h59
